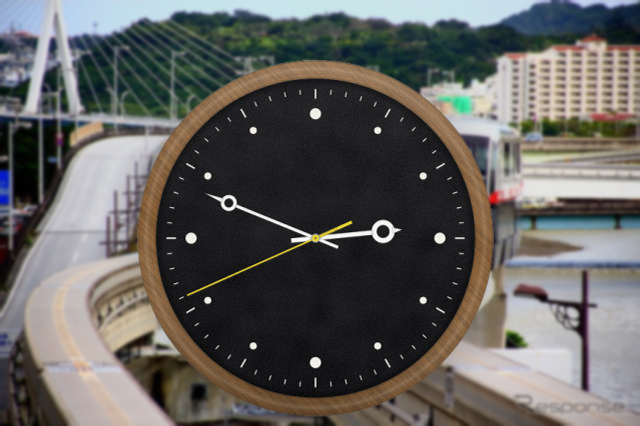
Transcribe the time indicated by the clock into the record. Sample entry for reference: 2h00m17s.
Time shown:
2h48m41s
